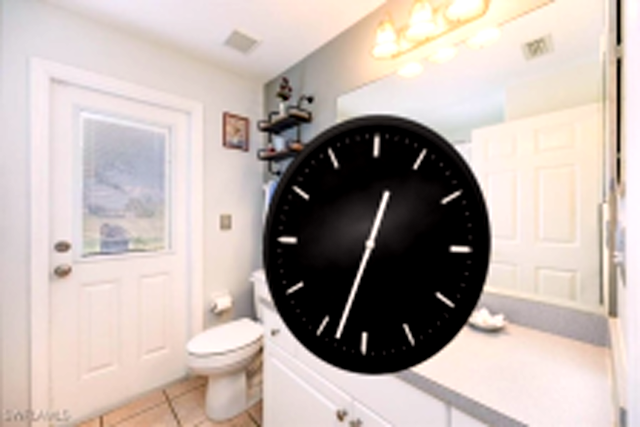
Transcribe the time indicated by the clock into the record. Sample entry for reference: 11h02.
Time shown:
12h33
